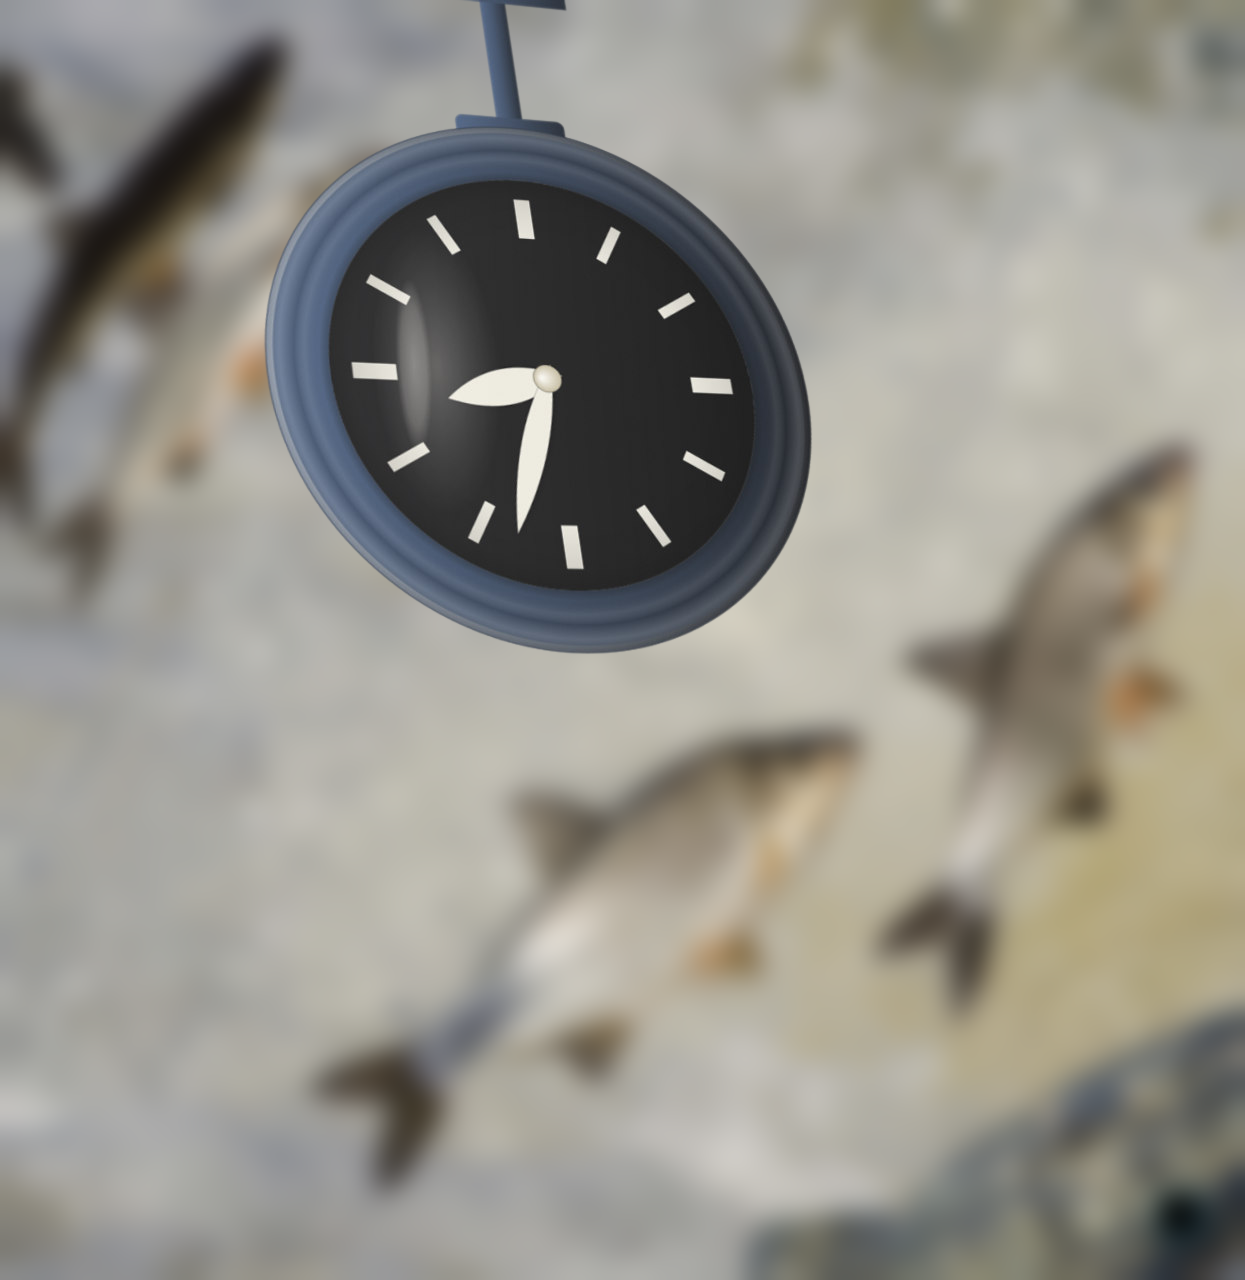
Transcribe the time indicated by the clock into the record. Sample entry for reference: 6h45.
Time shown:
8h33
